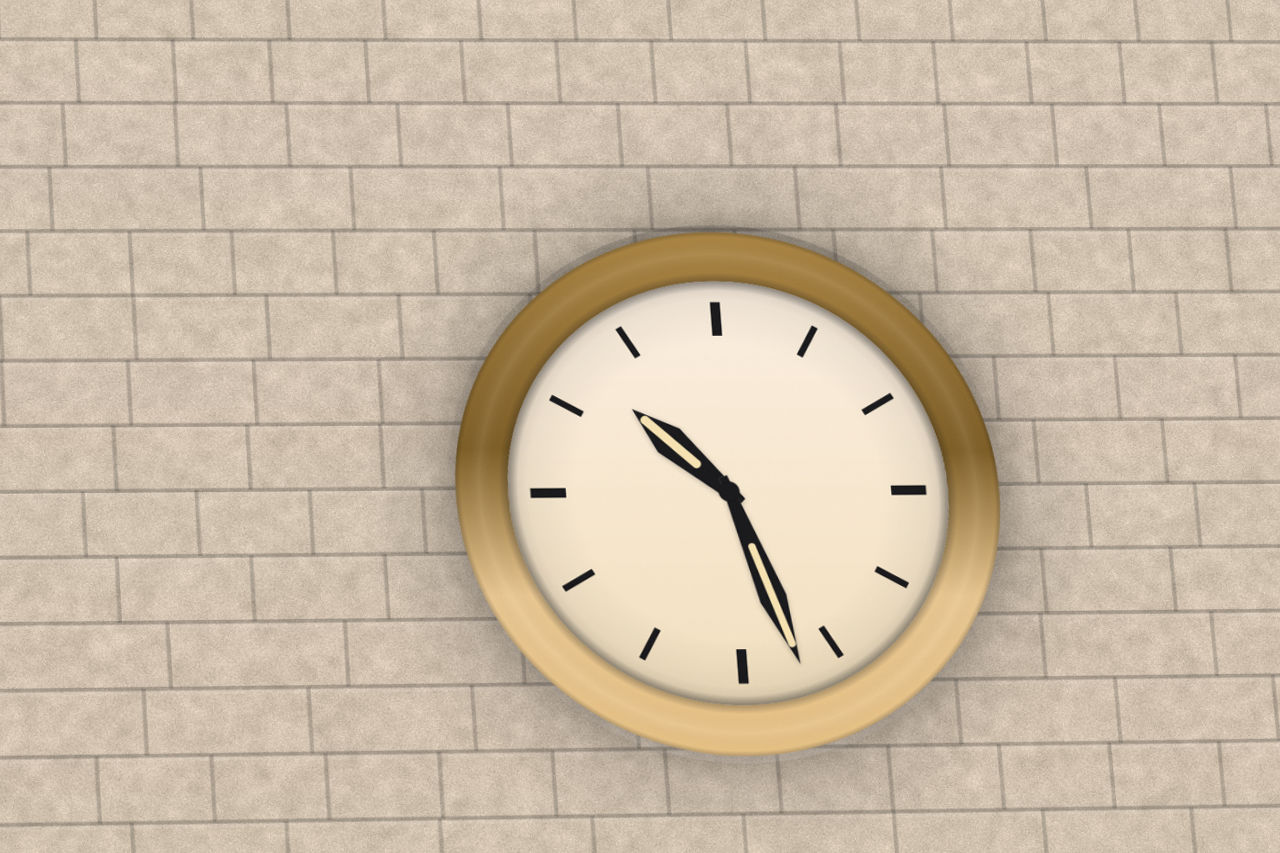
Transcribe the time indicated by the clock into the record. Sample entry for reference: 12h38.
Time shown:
10h27
